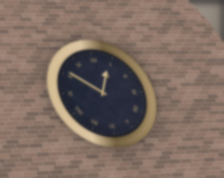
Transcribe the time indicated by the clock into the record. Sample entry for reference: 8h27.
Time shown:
12h51
